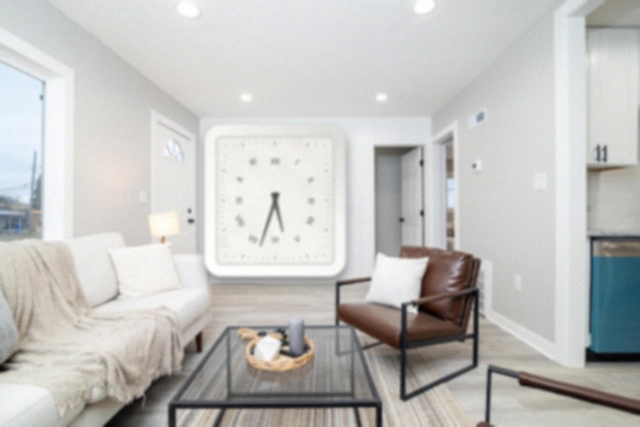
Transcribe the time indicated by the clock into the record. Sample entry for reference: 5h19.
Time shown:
5h33
